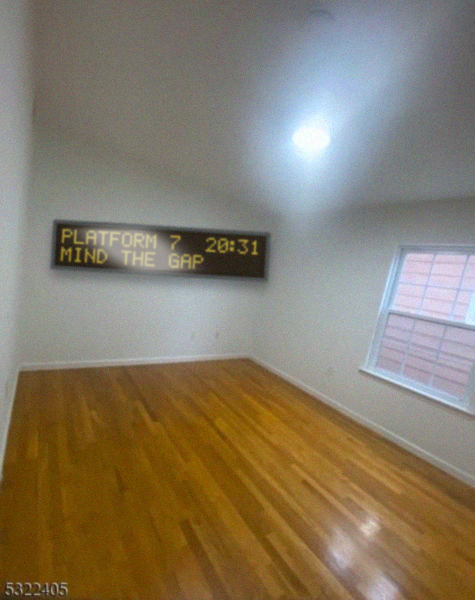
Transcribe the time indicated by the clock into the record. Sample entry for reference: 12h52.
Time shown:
20h31
